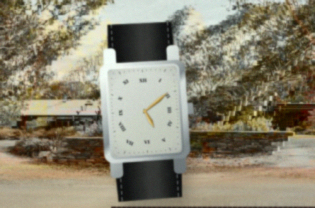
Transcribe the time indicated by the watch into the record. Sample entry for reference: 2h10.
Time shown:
5h09
